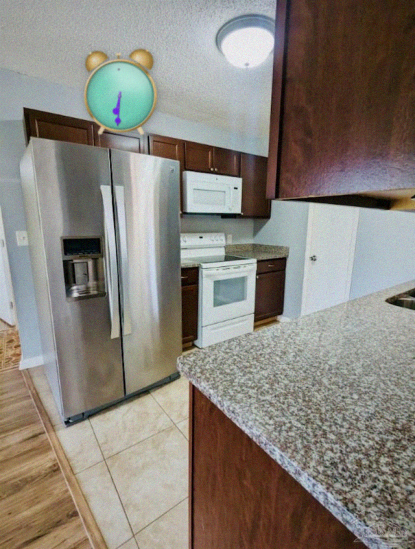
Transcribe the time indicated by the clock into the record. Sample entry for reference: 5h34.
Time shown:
6h31
